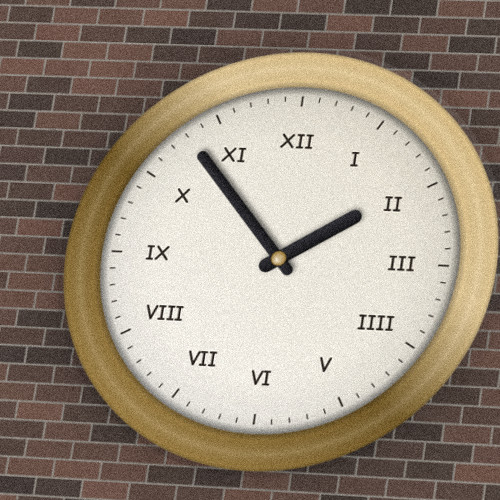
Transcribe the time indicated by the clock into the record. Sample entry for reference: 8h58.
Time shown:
1h53
